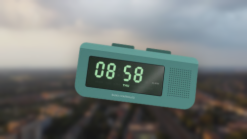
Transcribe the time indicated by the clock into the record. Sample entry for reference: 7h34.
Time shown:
8h58
